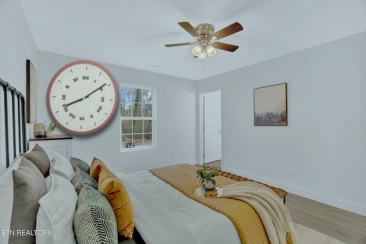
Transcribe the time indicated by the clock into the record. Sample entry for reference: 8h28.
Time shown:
8h09
